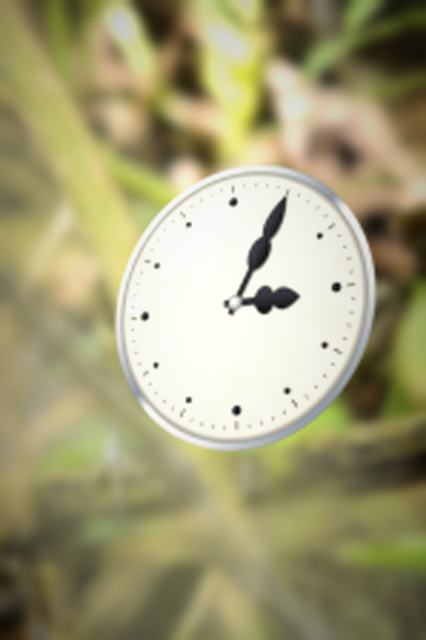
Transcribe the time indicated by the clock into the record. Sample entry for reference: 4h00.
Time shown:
3h05
